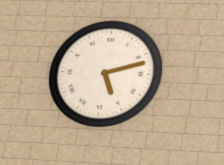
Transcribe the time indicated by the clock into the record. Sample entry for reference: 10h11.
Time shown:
5h12
